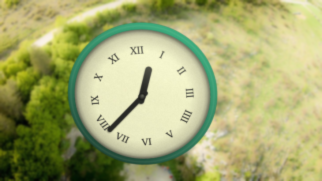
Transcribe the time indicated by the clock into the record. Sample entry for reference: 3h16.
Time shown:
12h38
